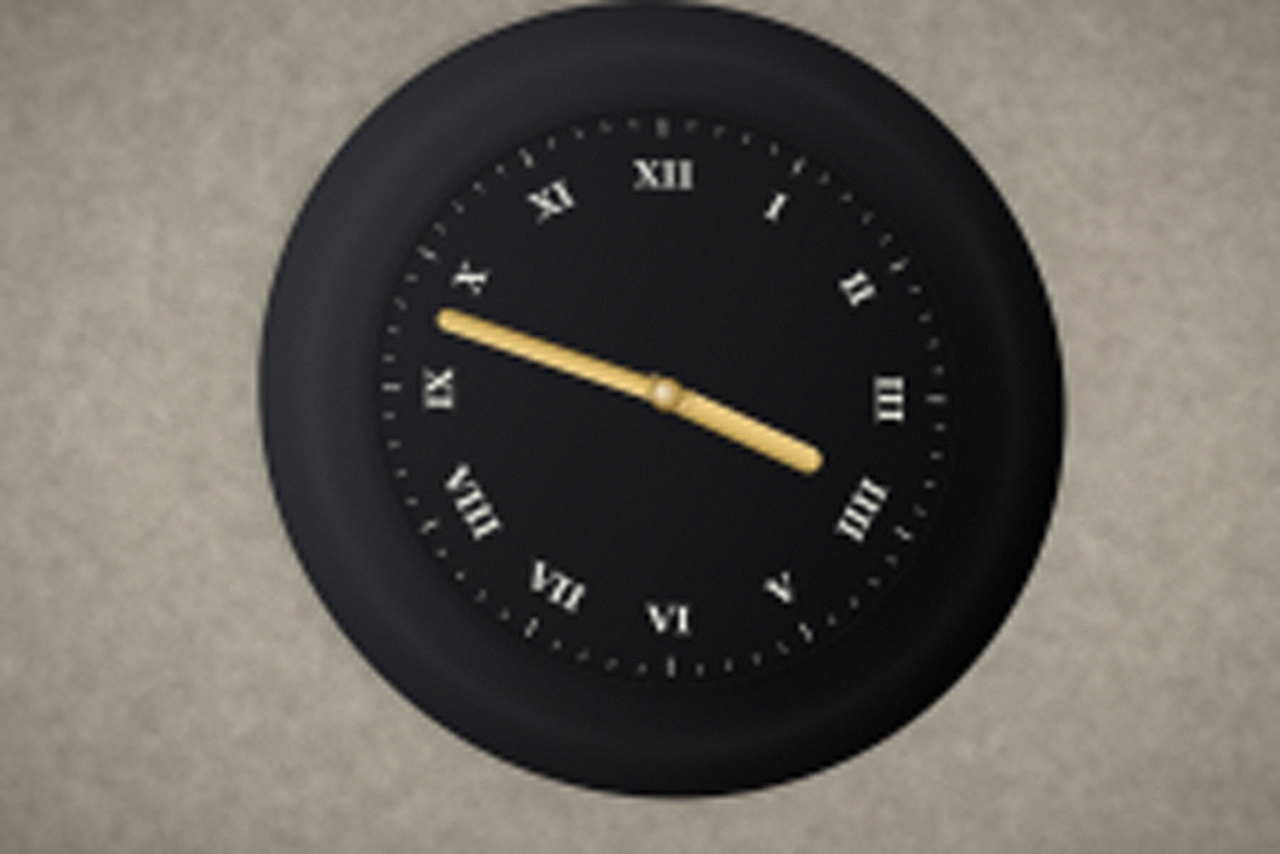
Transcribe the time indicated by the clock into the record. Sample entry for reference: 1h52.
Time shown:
3h48
